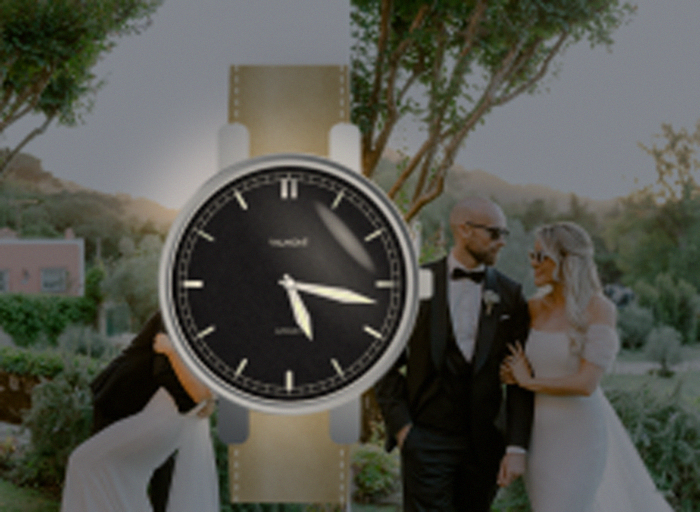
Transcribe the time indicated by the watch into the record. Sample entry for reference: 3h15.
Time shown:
5h17
